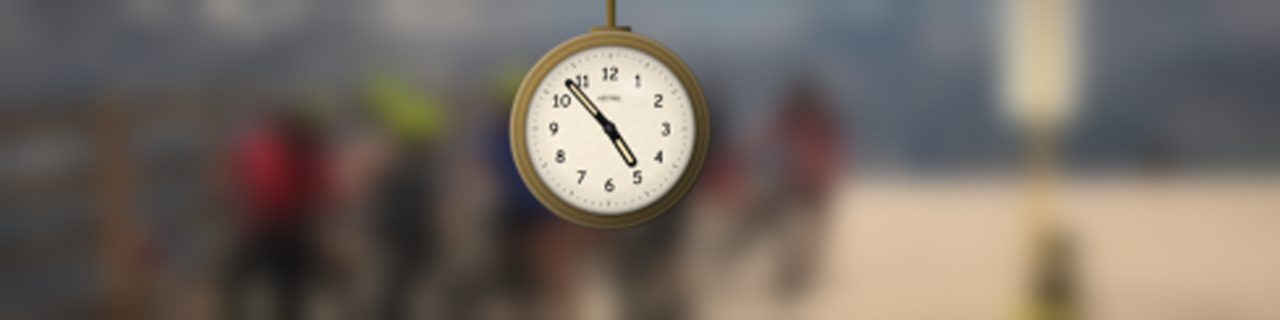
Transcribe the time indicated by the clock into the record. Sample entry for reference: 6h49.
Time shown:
4h53
